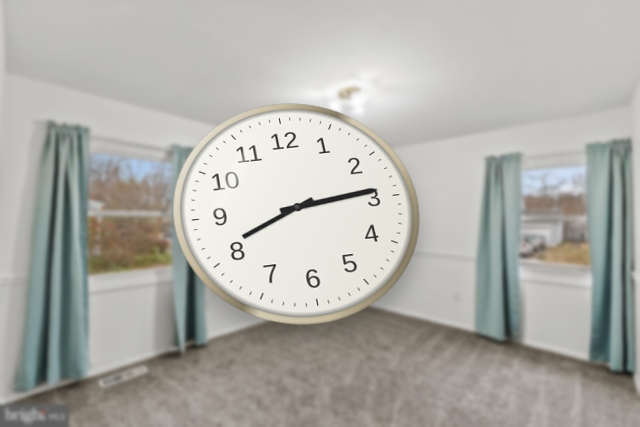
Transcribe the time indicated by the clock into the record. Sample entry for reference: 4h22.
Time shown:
8h14
